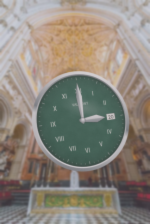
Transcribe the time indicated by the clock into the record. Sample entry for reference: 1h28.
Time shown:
3h00
